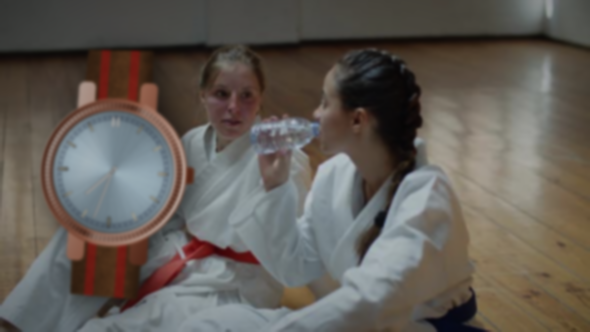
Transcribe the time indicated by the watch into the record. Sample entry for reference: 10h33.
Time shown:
7h33
